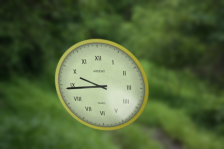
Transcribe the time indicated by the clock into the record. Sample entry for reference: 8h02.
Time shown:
9h44
